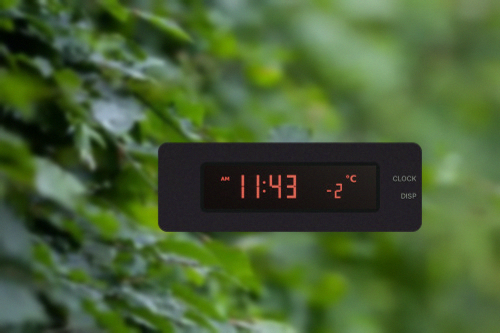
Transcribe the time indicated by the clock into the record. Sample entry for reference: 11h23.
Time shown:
11h43
